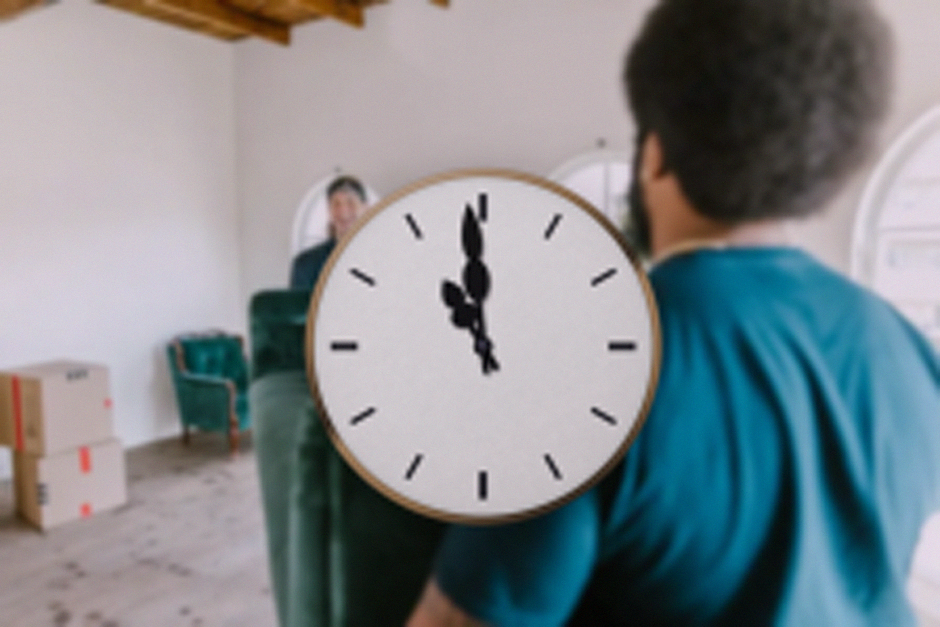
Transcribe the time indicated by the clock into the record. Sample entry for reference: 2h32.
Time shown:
10h59
